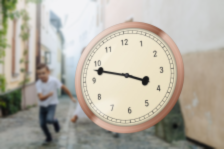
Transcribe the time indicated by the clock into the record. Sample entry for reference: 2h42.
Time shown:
3h48
